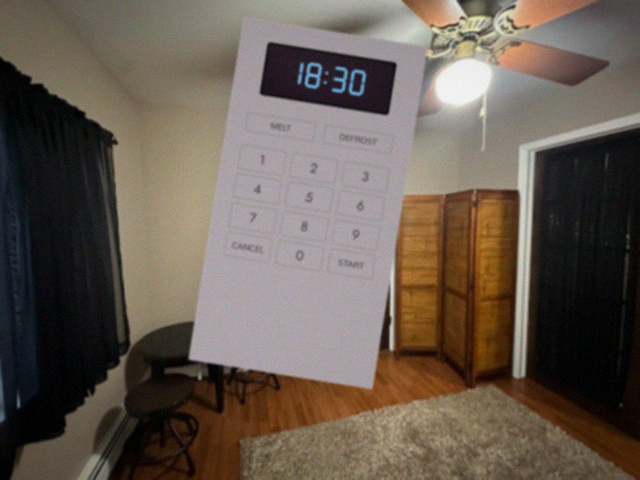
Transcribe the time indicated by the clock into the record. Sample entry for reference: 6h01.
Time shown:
18h30
